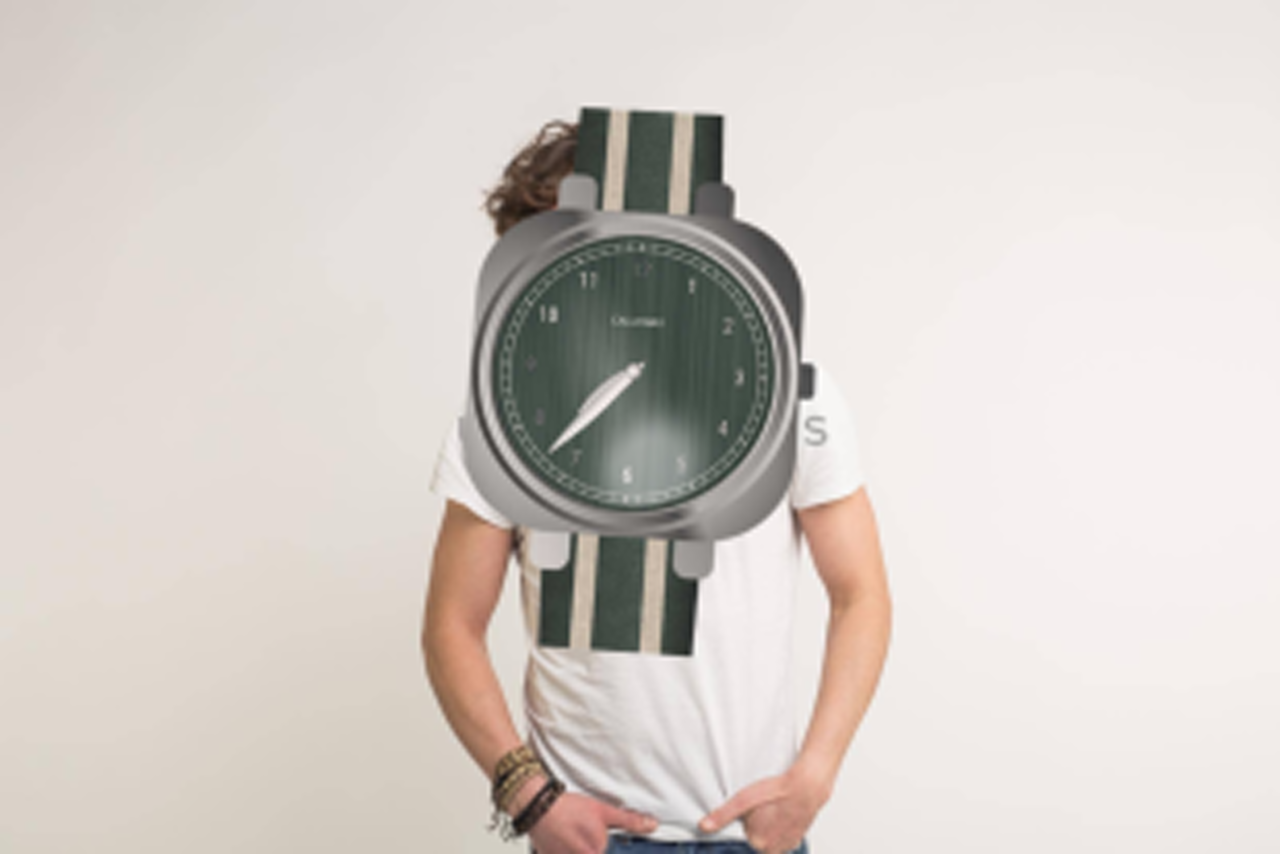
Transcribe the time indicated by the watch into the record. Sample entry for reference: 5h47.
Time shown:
7h37
